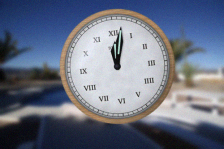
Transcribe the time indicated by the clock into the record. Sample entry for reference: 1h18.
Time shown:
12h02
